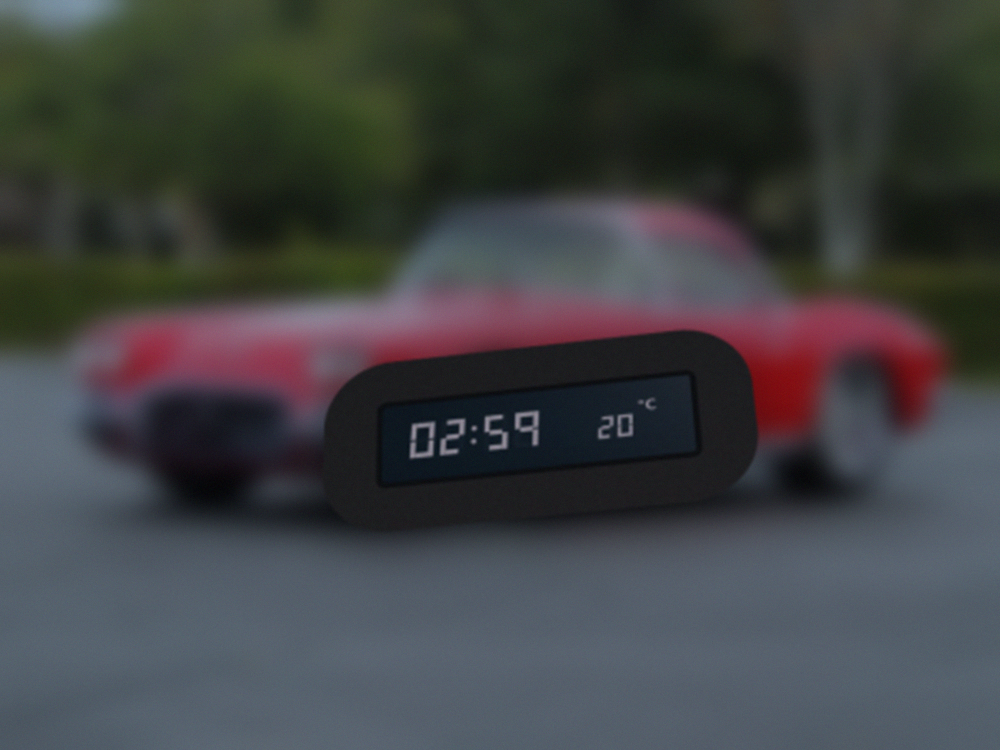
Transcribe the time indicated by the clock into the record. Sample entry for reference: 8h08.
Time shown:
2h59
